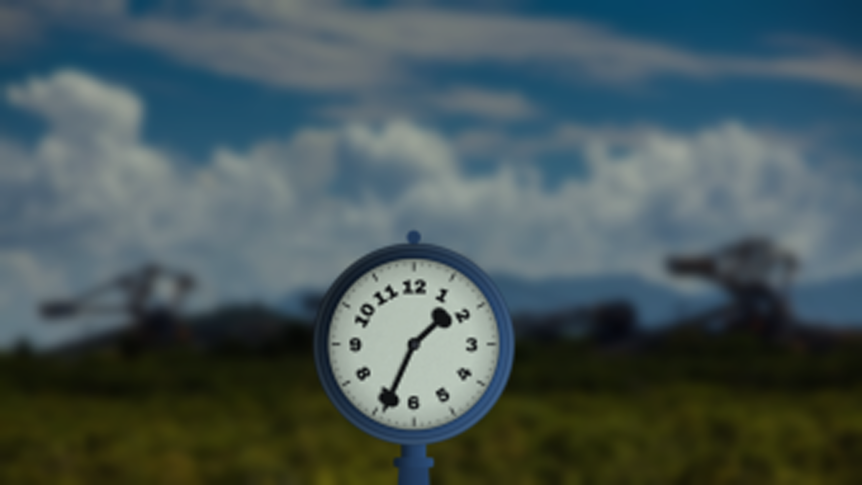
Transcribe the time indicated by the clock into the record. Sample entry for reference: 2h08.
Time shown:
1h34
